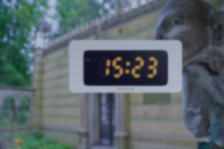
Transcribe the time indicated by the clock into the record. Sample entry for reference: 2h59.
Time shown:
15h23
